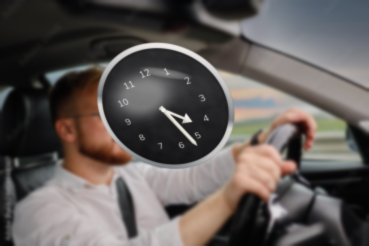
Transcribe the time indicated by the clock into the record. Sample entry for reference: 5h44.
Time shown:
4h27
